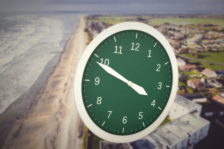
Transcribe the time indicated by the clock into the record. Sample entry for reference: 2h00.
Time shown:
3h49
